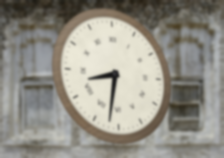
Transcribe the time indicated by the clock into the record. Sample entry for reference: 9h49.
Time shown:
8h32
